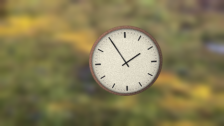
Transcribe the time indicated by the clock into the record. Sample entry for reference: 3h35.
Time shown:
1h55
